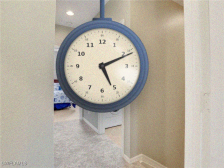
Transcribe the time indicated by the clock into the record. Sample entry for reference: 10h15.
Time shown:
5h11
